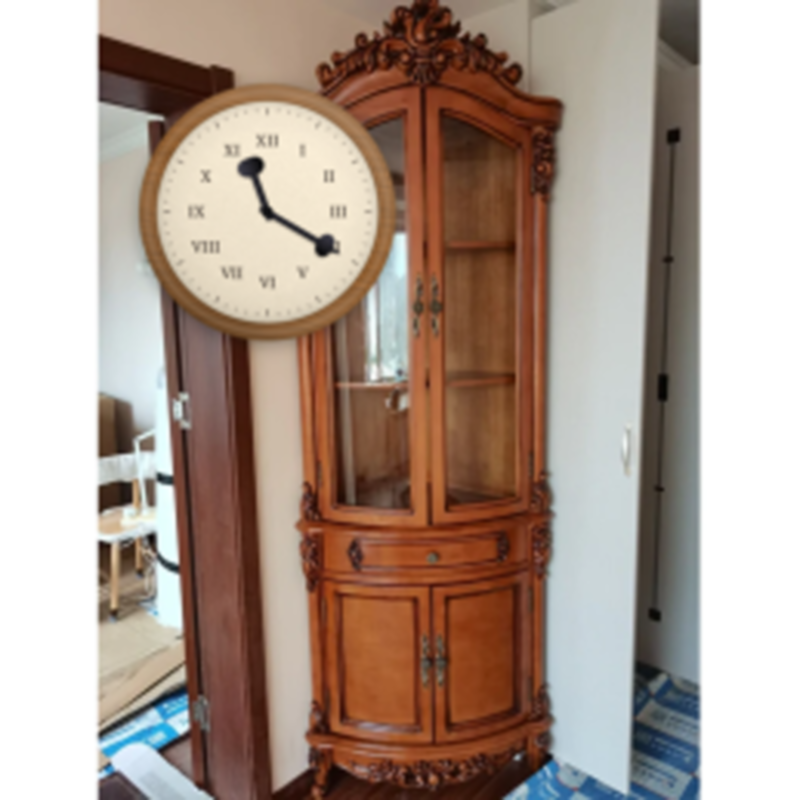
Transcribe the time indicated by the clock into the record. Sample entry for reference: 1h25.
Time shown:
11h20
